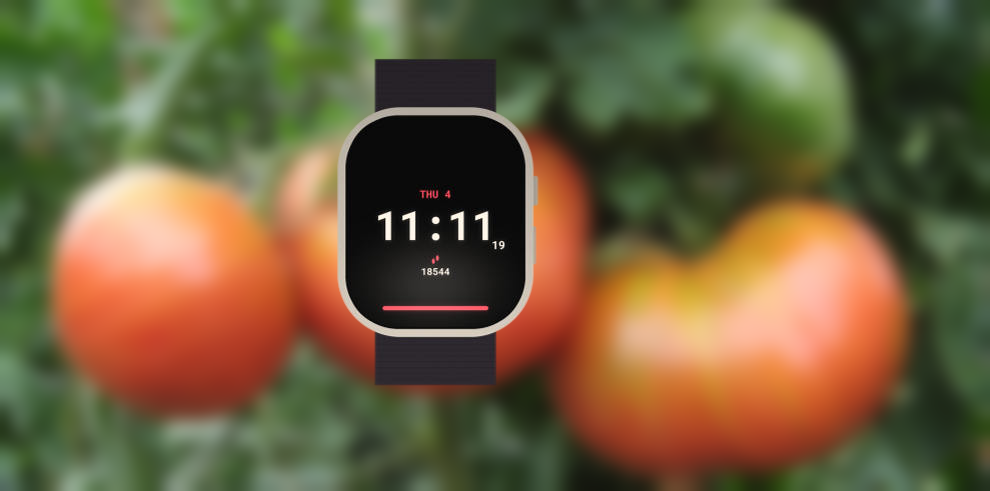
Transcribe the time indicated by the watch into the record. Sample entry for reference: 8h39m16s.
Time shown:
11h11m19s
